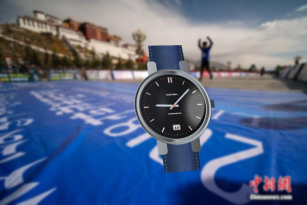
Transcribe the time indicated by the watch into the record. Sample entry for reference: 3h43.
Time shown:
9h08
